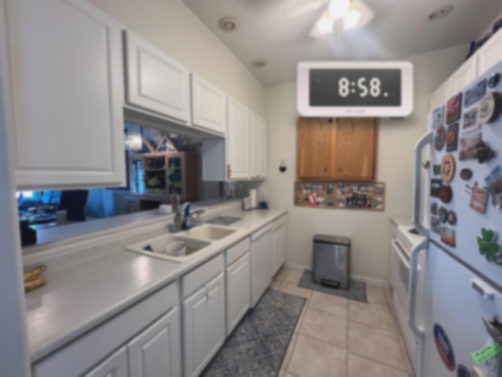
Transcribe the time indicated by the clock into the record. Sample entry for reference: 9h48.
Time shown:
8h58
